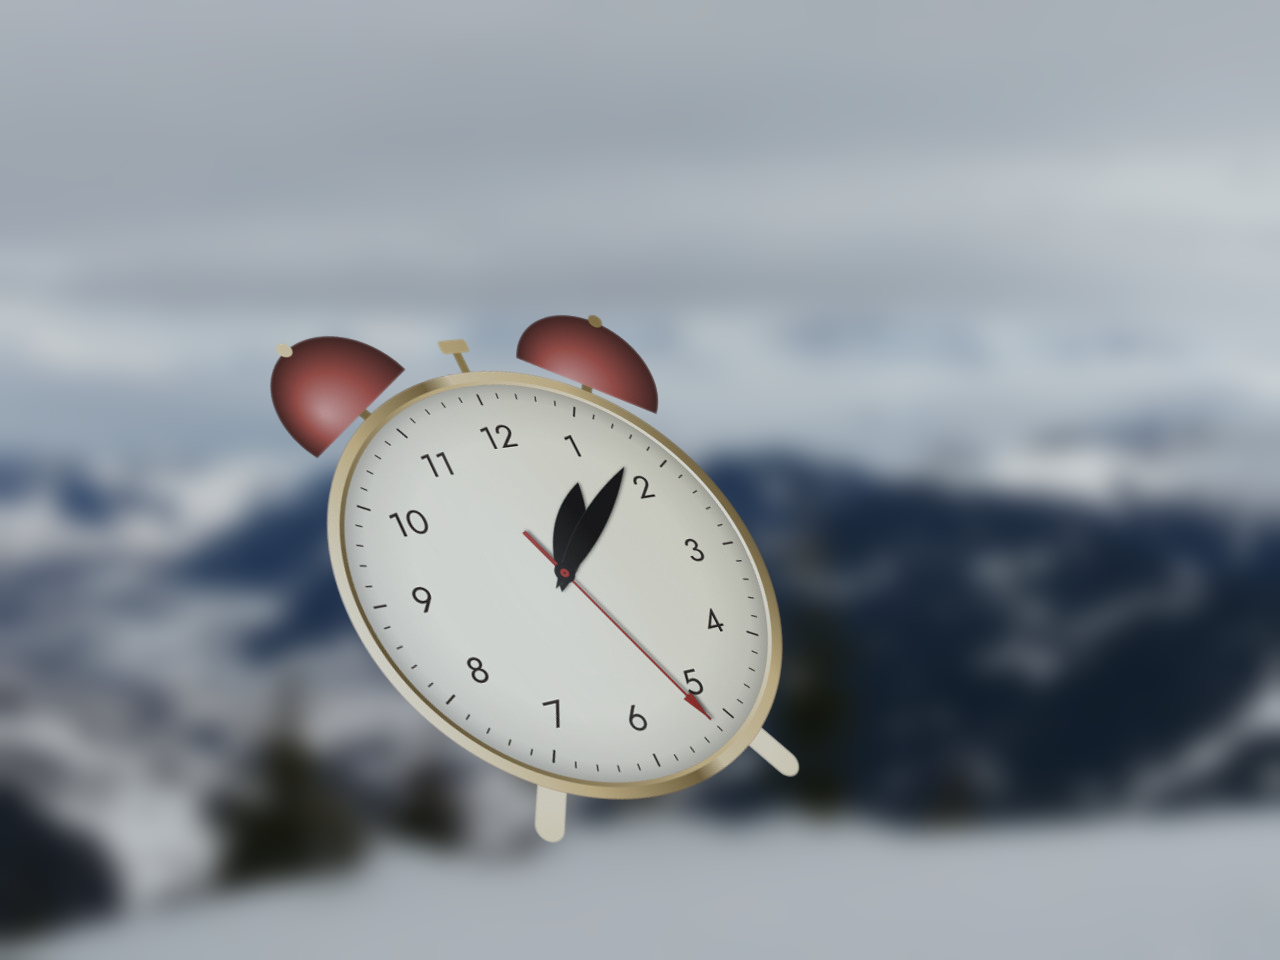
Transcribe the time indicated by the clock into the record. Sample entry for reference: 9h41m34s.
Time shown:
1h08m26s
